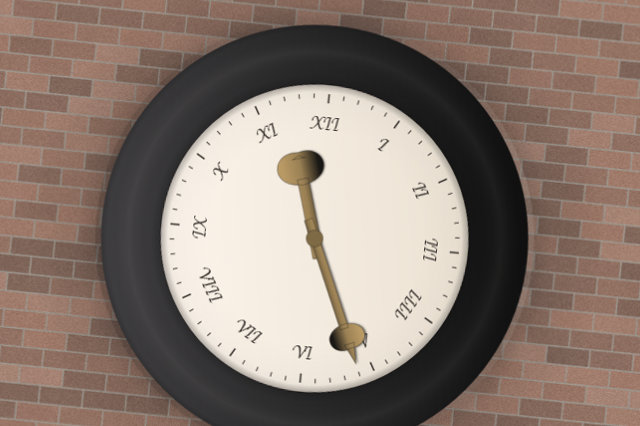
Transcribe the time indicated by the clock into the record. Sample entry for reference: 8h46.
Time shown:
11h26
